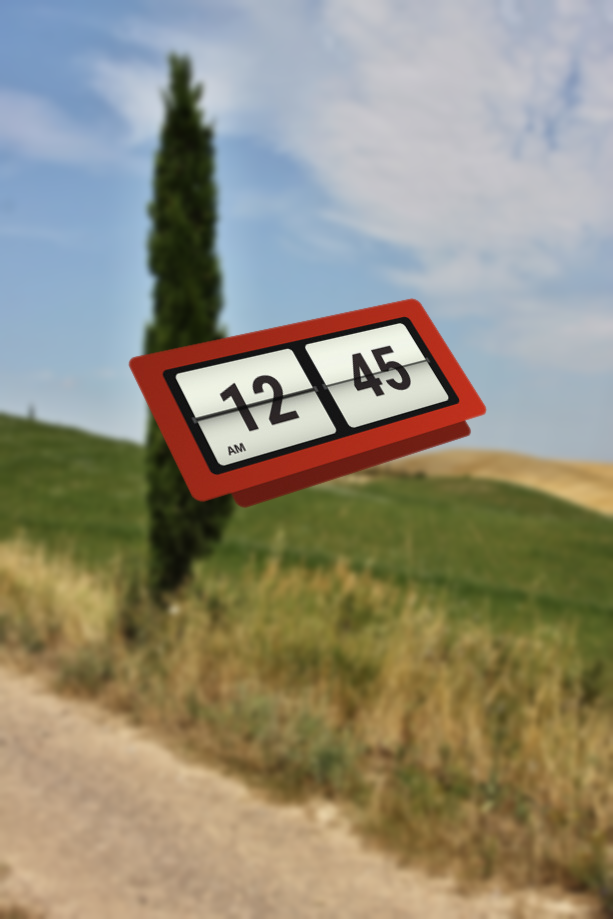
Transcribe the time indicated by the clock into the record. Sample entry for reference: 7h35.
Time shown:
12h45
